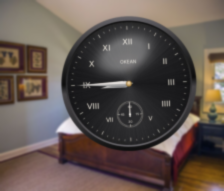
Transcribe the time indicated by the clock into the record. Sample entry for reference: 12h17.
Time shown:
8h45
